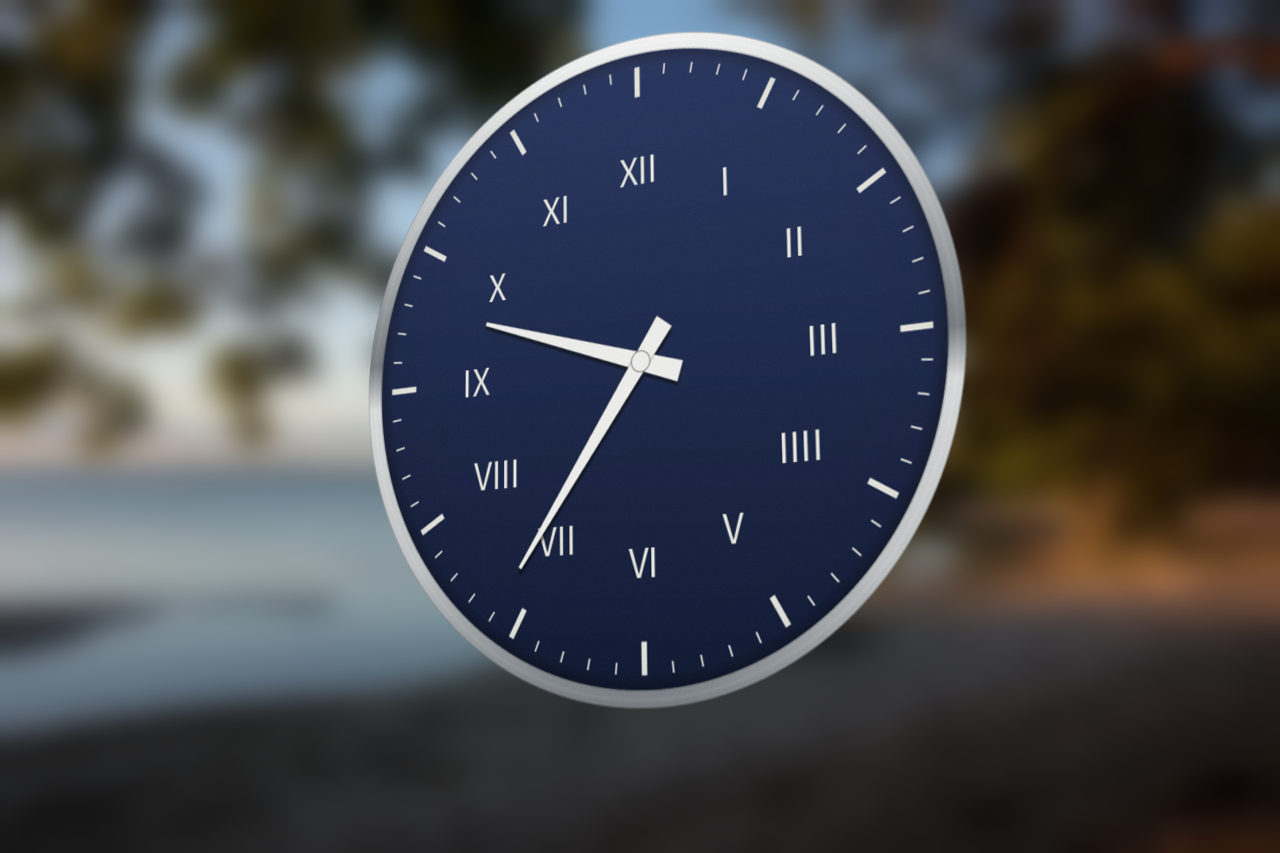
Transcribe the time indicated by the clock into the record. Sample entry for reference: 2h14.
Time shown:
9h36
